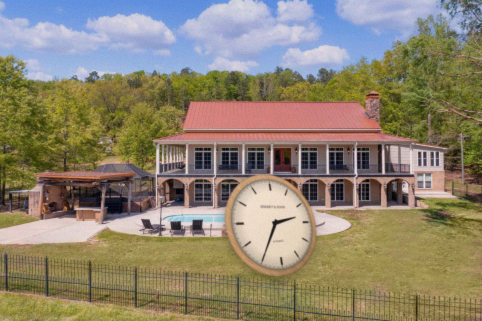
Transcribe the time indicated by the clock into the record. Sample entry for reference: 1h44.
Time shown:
2h35
